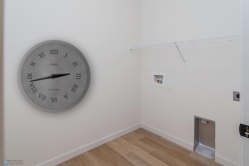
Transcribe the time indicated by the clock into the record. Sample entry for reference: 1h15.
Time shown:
2h43
